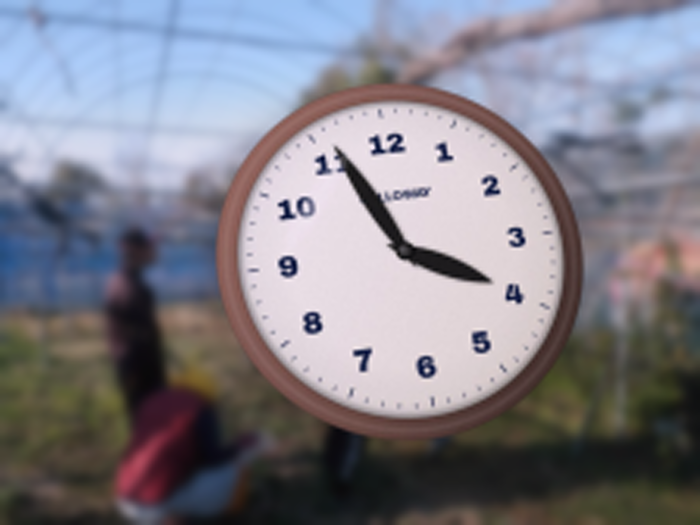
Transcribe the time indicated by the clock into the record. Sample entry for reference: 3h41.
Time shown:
3h56
